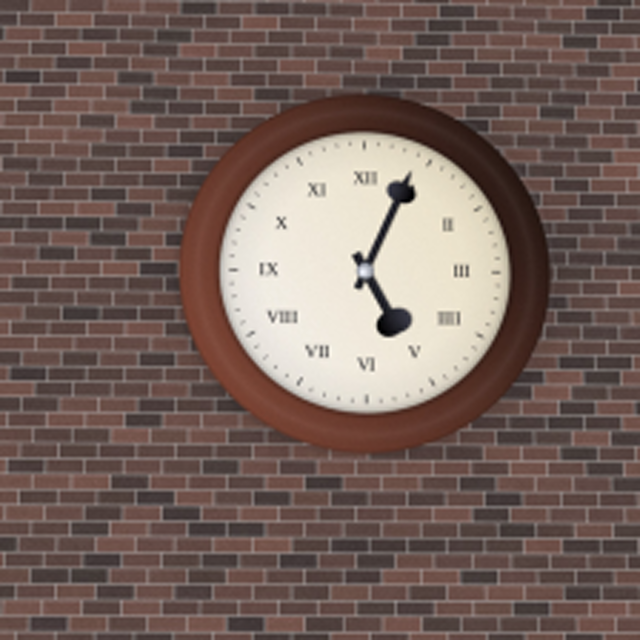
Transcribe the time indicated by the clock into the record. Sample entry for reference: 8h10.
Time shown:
5h04
